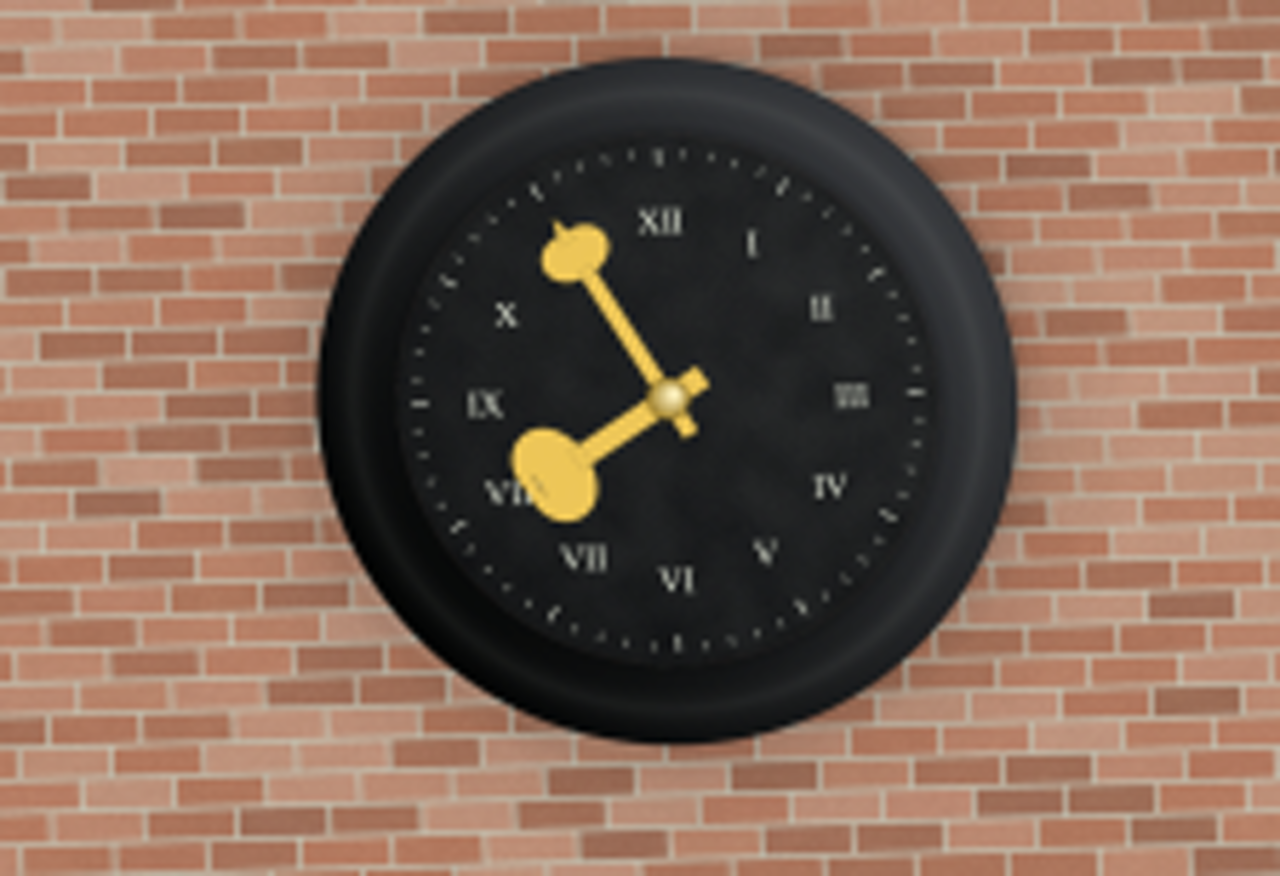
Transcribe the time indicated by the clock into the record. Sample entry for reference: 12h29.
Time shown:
7h55
